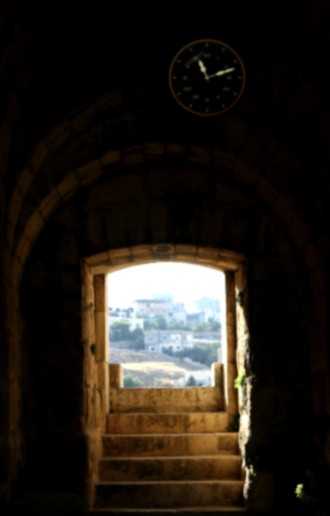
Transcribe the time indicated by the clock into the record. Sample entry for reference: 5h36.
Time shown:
11h12
